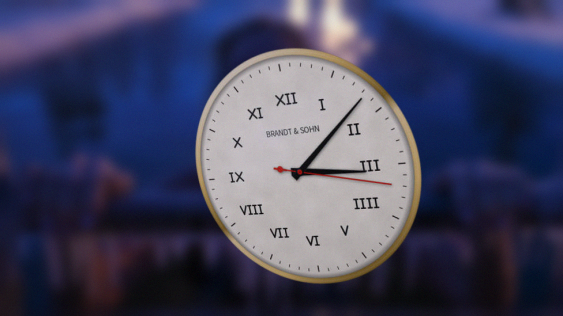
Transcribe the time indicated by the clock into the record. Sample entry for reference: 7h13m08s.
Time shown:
3h08m17s
